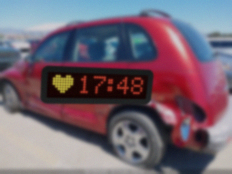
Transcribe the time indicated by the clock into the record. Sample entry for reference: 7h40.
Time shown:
17h48
